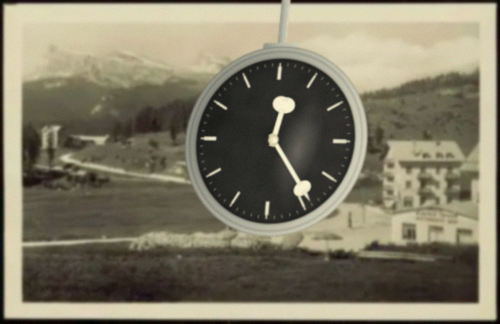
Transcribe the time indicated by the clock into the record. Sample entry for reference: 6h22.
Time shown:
12h24
